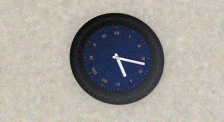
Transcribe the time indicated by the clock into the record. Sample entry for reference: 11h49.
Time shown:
5h17
